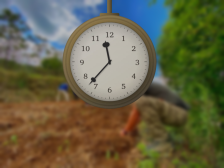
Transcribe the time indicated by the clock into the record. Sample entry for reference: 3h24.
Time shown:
11h37
